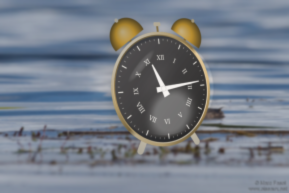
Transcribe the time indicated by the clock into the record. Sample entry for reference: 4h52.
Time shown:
11h14
